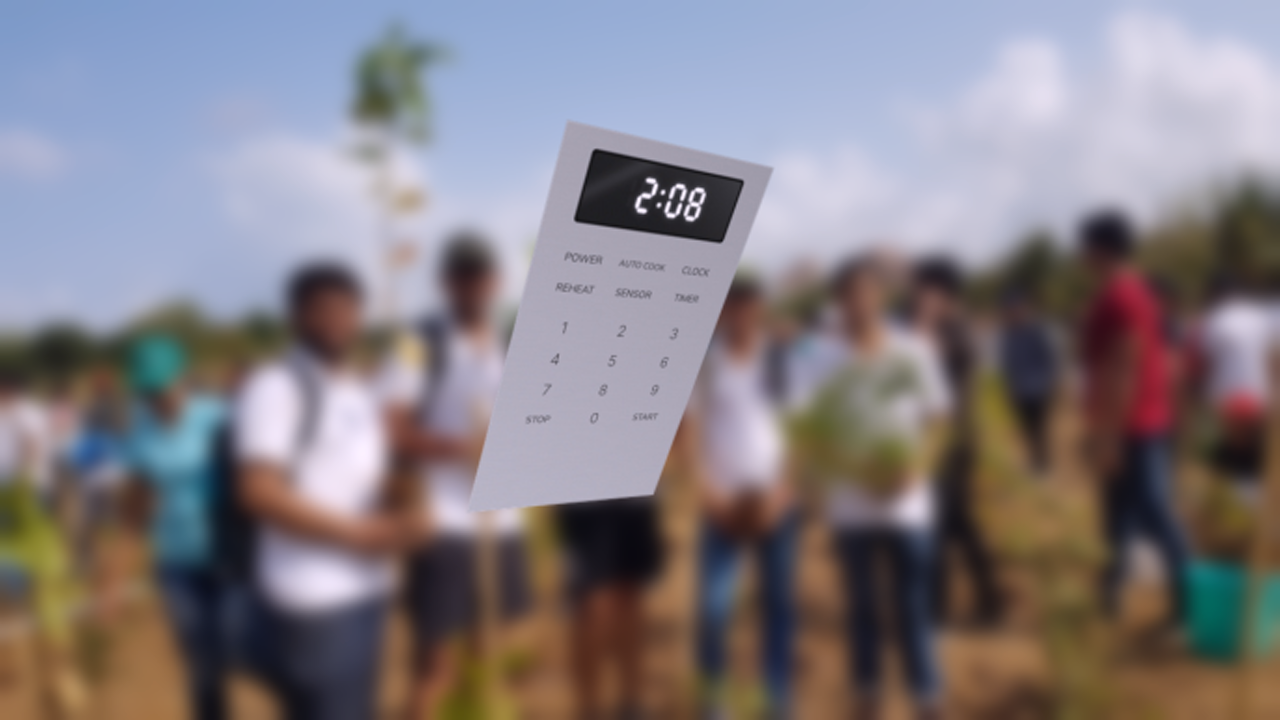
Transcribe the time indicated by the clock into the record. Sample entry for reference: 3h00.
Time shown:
2h08
